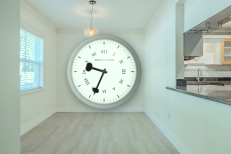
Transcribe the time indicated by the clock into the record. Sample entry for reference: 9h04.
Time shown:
9h34
